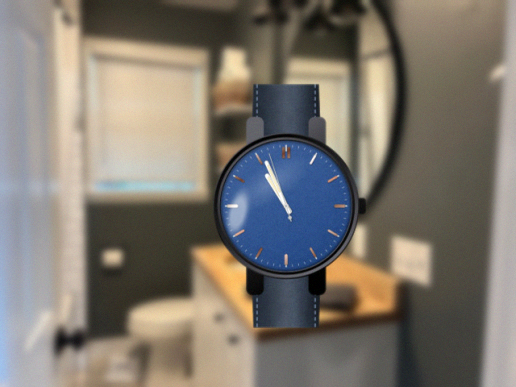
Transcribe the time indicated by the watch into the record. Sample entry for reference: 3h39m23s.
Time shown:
10h55m57s
